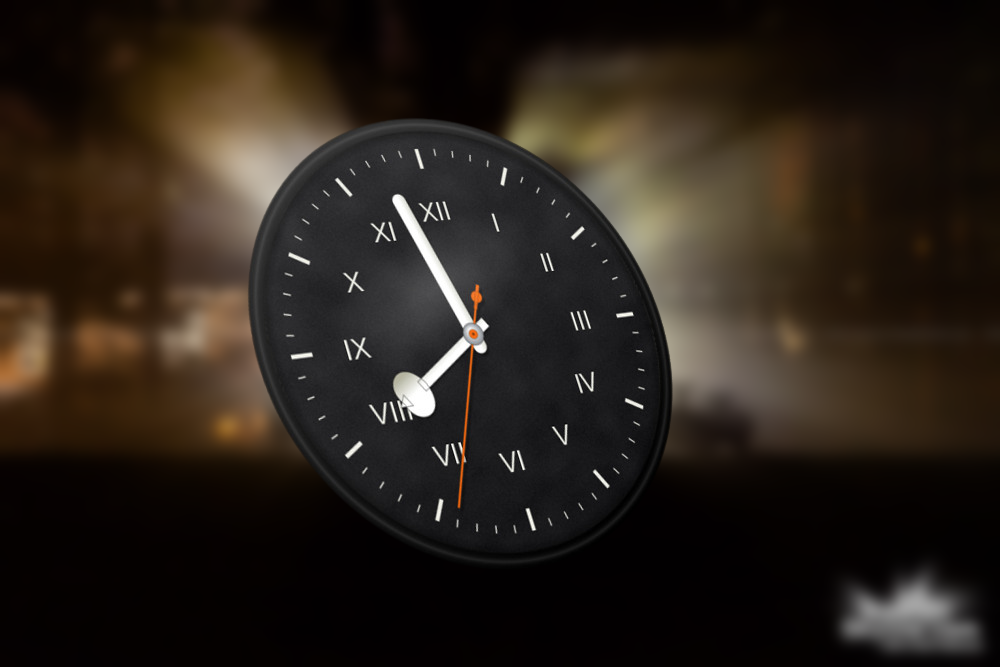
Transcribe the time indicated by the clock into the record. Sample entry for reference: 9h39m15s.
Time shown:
7h57m34s
